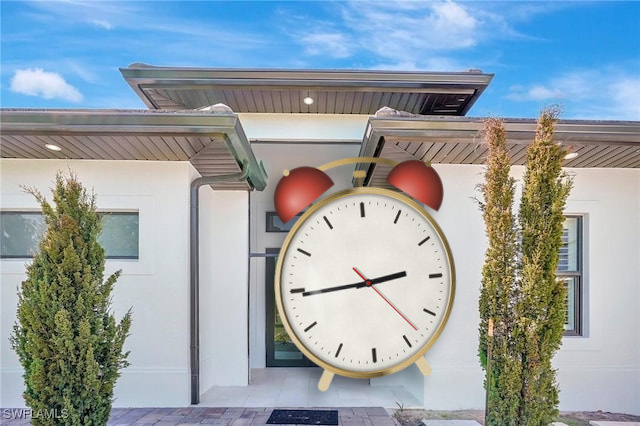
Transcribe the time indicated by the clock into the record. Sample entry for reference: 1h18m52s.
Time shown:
2h44m23s
